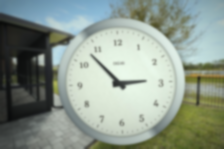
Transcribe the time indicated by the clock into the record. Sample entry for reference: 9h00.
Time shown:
2h53
